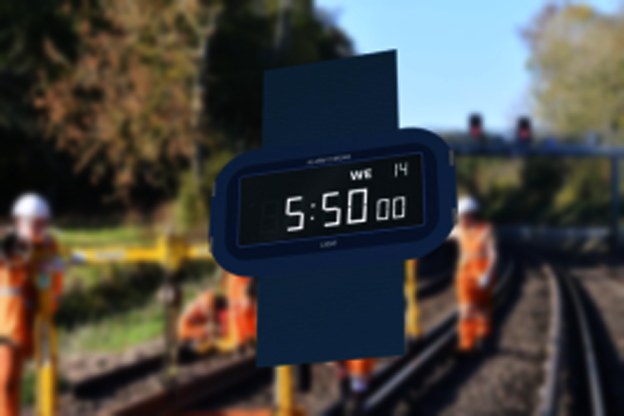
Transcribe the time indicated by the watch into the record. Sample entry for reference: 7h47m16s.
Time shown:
5h50m00s
